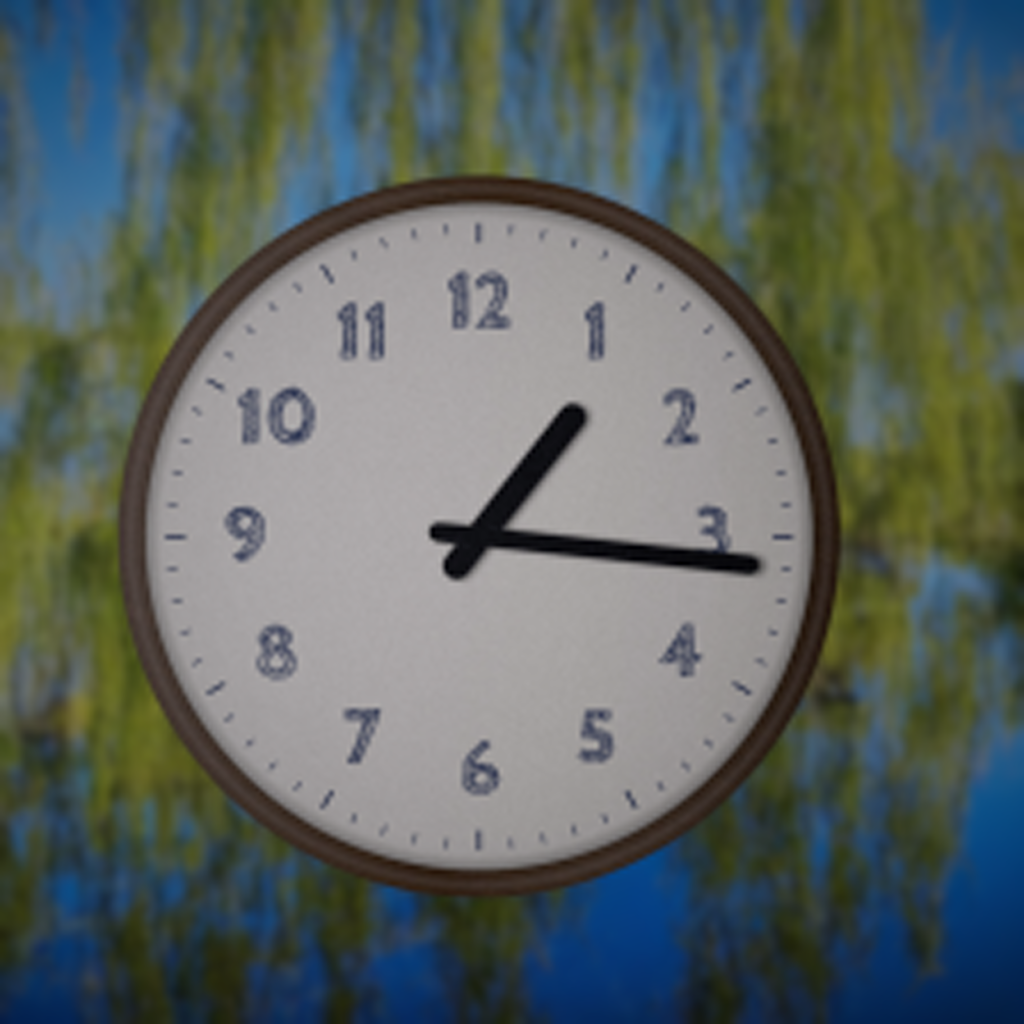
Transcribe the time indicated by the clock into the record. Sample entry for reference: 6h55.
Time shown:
1h16
